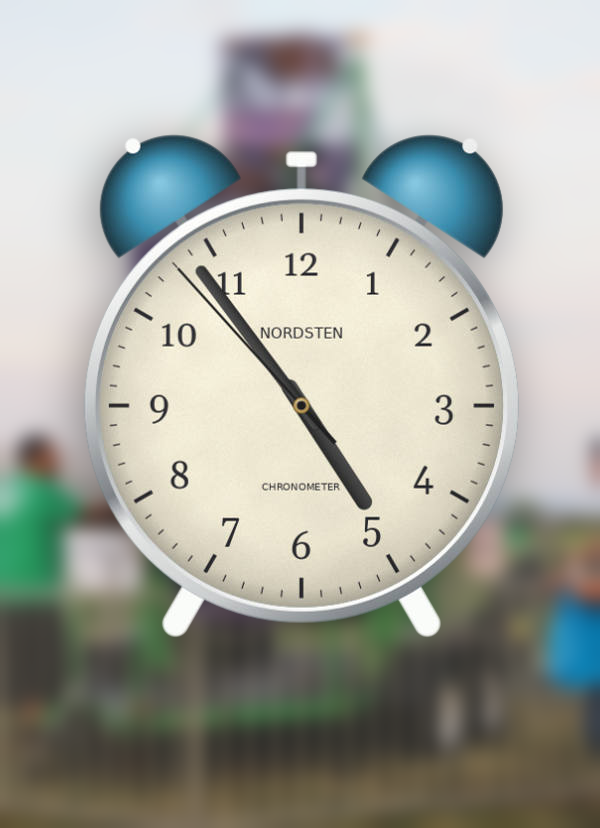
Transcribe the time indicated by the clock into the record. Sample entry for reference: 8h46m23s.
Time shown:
4h53m53s
